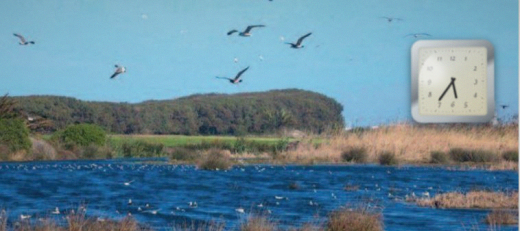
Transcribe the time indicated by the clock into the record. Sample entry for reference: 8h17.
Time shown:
5h36
